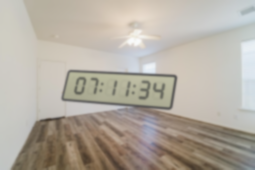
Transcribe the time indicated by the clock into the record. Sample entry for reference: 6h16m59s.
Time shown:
7h11m34s
